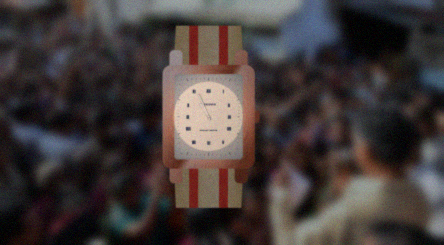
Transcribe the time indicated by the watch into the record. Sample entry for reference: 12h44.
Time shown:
10h56
